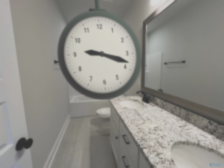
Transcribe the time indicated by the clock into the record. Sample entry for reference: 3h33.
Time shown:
9h18
